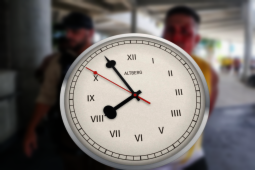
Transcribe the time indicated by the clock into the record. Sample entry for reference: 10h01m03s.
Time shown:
7h54m51s
